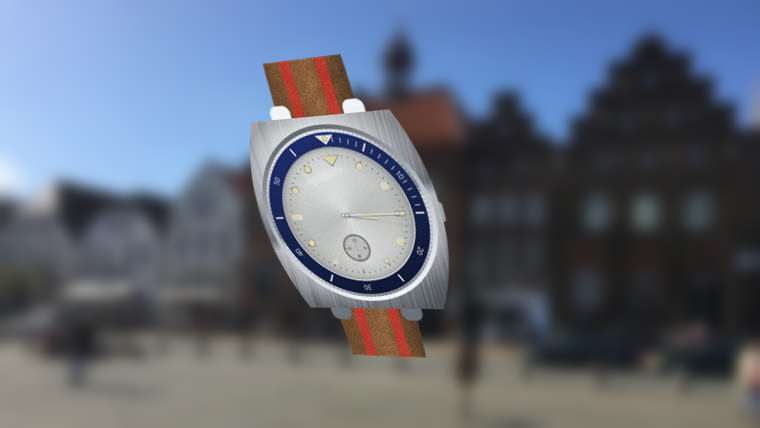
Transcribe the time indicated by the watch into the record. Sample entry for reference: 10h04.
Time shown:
3h15
